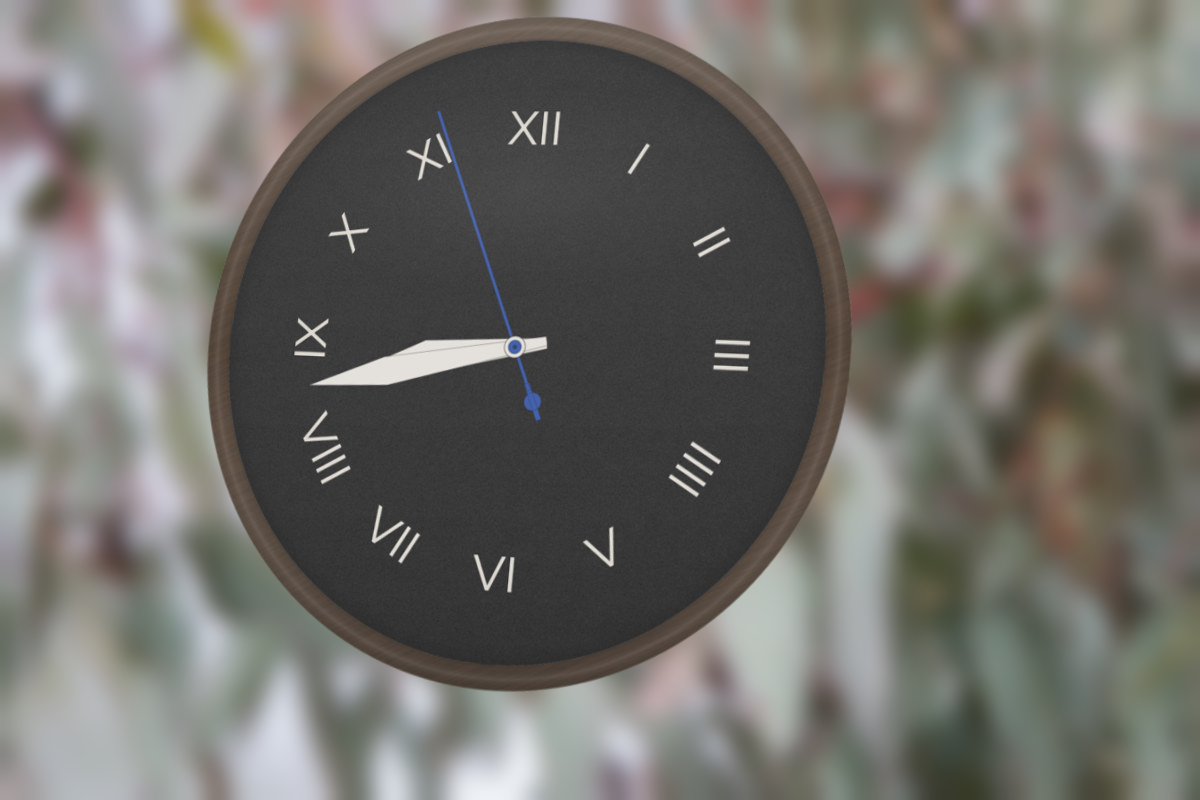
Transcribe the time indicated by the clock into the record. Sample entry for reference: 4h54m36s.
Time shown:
8h42m56s
